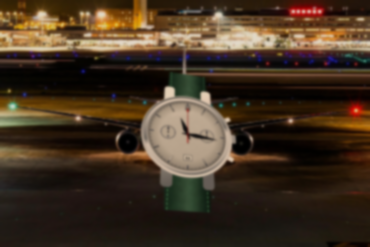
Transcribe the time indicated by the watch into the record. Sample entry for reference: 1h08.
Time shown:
11h16
